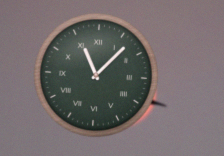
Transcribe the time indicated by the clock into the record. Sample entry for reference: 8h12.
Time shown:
11h07
